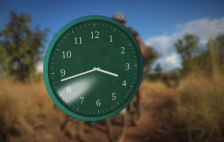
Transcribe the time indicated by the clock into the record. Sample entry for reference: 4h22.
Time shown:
3h43
